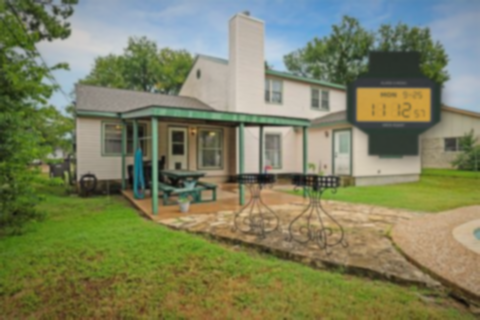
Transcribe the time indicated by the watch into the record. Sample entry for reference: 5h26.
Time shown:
11h12
